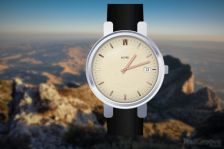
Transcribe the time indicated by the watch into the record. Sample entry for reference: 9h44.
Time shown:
1h12
